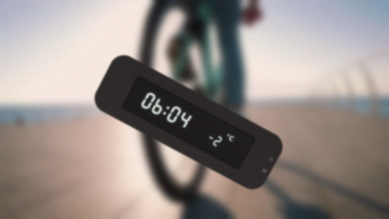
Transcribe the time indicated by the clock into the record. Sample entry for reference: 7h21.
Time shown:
6h04
